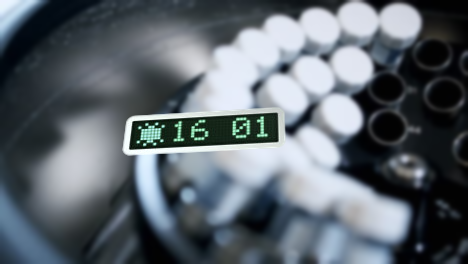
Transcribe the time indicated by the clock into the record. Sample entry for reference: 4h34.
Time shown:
16h01
